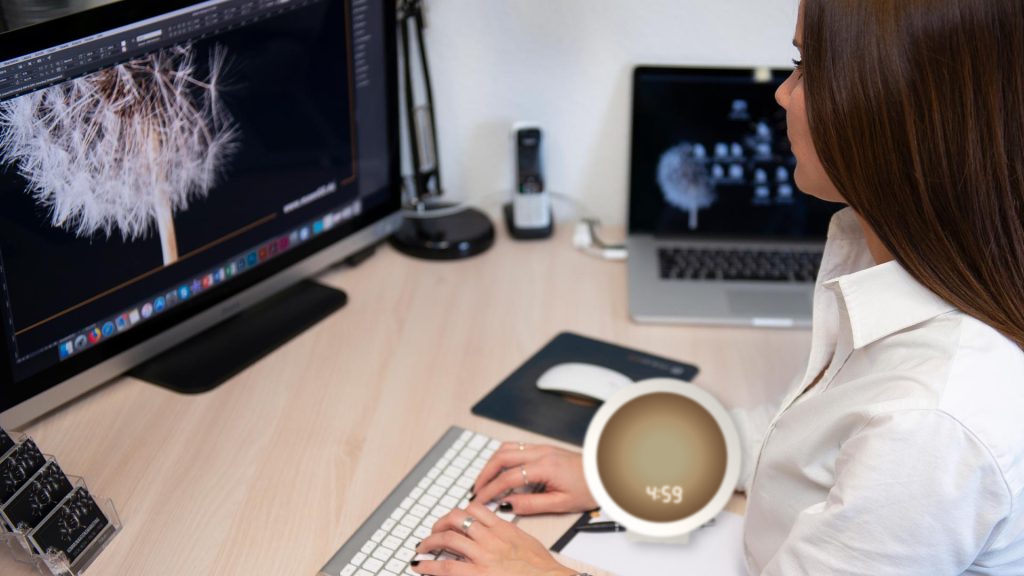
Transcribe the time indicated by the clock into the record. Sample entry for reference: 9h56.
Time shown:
4h59
